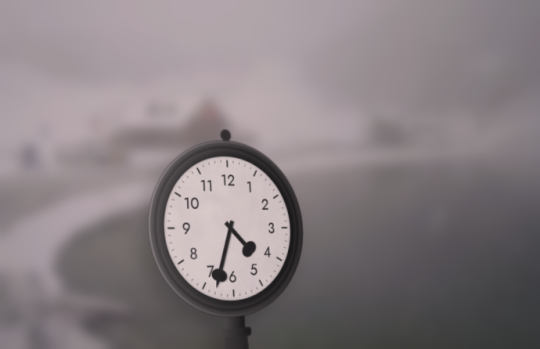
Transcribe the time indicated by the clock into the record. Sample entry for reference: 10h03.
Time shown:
4h33
